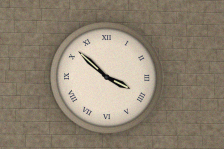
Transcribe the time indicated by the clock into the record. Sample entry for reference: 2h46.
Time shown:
3h52
